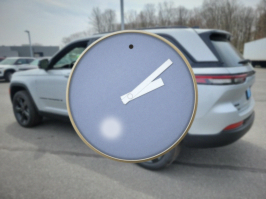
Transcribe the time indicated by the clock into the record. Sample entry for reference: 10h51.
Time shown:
2h08
